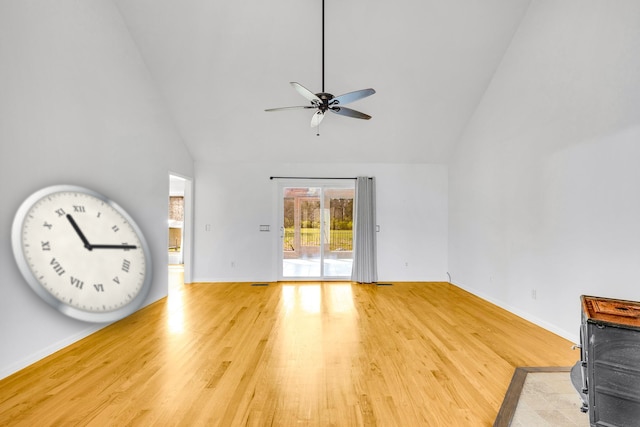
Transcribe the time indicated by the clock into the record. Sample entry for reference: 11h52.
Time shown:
11h15
